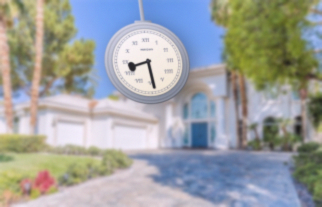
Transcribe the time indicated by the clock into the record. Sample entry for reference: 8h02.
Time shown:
8h29
